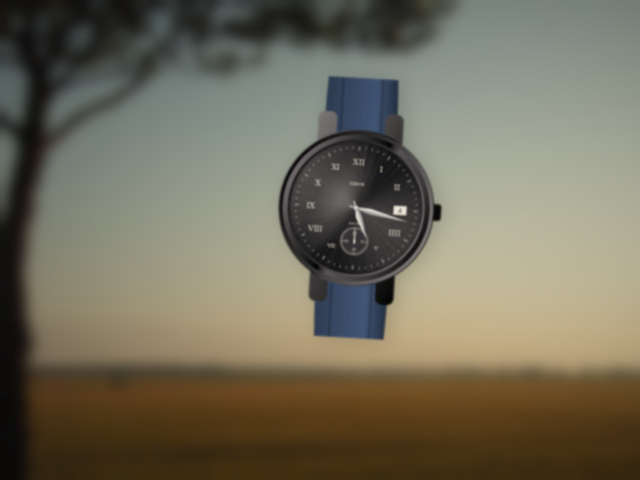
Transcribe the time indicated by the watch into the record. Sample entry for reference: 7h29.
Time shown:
5h17
